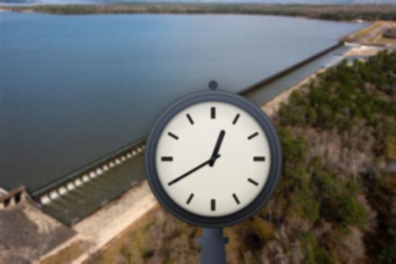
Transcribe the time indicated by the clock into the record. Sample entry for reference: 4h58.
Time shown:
12h40
